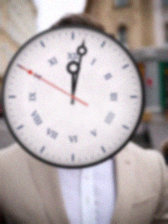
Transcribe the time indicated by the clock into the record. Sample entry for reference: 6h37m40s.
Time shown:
12h01m50s
